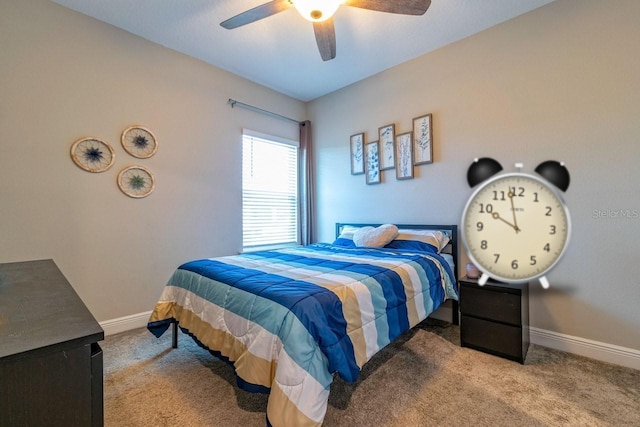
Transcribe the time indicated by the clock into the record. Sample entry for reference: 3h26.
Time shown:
9h58
